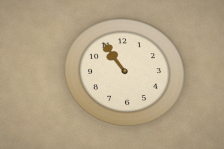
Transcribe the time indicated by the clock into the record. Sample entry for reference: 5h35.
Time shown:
10h55
